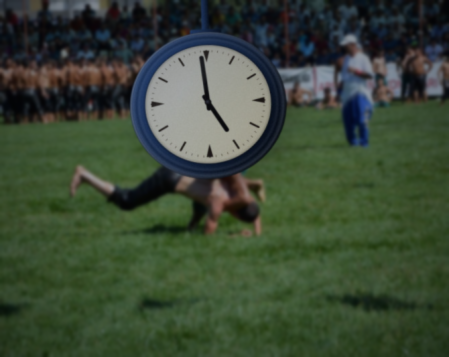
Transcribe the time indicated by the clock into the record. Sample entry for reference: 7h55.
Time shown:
4h59
